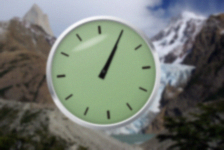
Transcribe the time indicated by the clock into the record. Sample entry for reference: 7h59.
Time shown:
1h05
